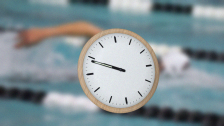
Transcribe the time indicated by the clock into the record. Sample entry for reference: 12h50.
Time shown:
9h49
